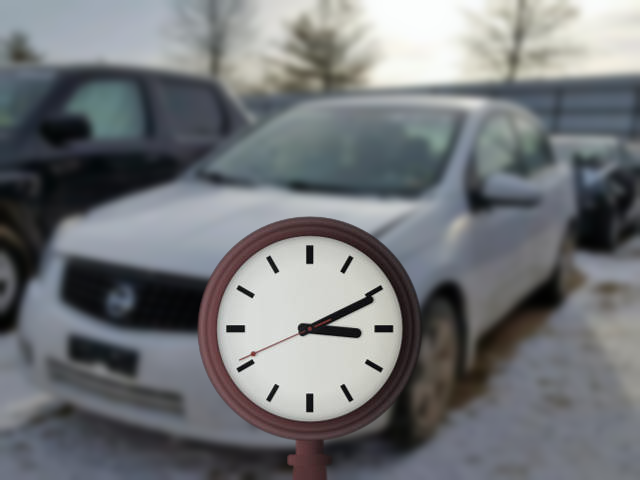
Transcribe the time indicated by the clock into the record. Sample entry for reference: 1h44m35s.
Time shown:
3h10m41s
